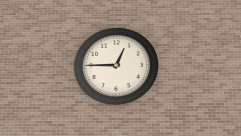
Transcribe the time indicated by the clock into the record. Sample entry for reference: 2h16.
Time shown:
12h45
